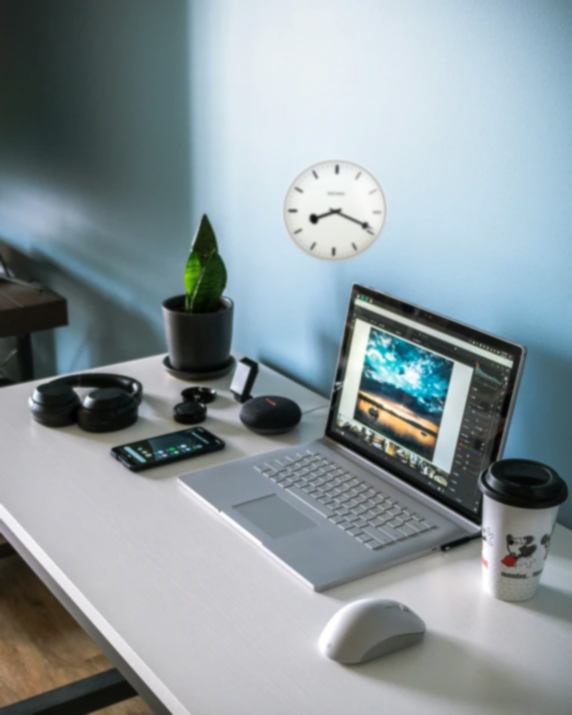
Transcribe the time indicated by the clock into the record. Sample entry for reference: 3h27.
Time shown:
8h19
